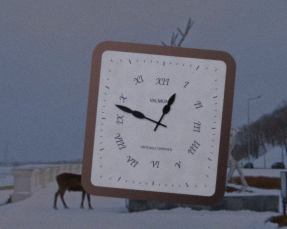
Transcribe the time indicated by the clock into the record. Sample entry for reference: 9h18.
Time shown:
12h48
